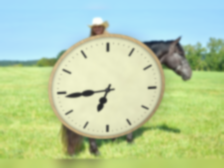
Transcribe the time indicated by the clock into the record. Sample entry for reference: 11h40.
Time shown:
6h44
